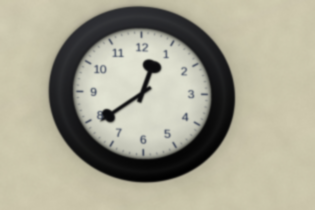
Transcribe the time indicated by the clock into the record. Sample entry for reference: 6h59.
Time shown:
12h39
